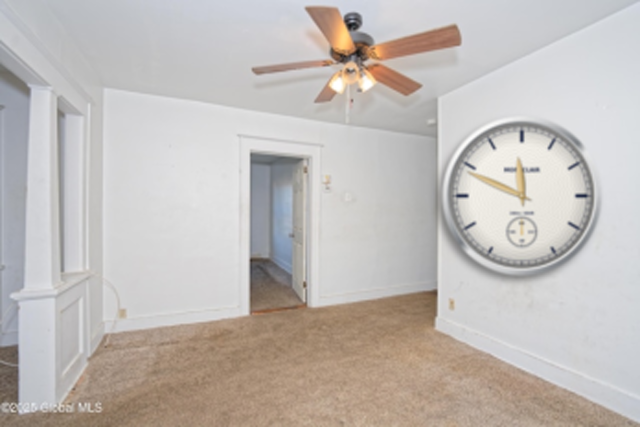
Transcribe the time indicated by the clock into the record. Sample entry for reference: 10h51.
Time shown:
11h49
